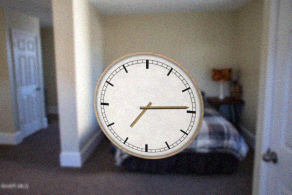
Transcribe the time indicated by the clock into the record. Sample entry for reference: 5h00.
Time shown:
7h14
